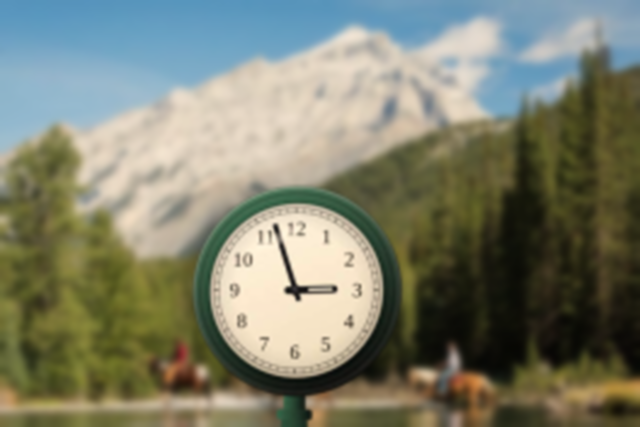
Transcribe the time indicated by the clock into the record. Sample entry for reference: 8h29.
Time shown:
2h57
